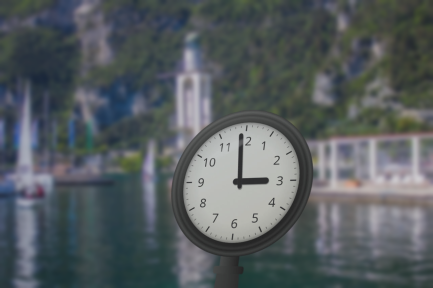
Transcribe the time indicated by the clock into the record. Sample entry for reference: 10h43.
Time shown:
2h59
